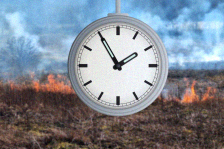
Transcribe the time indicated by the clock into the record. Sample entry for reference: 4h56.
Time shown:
1h55
